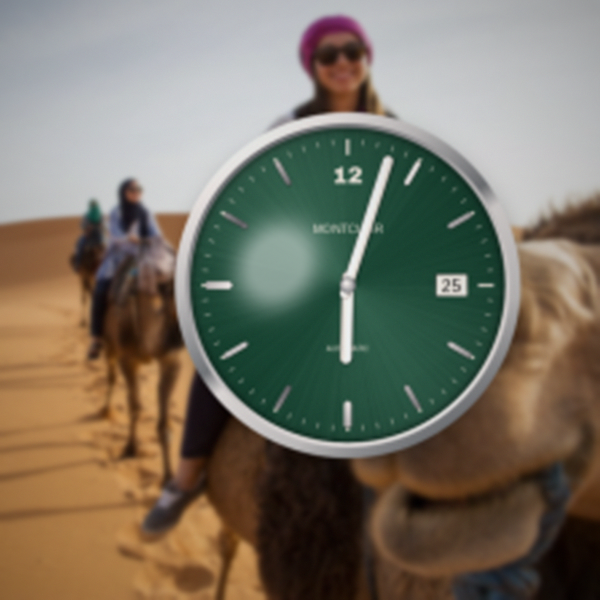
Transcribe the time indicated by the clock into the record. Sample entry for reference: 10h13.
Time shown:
6h03
